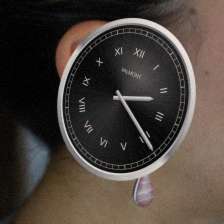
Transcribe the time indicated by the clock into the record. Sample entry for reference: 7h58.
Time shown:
2h20
